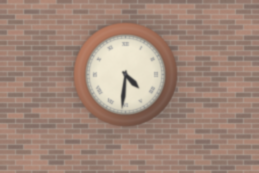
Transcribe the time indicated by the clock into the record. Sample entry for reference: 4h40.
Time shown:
4h31
